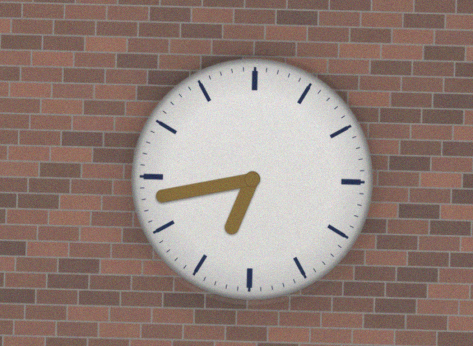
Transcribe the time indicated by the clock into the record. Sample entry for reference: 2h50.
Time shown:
6h43
